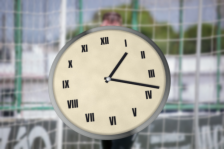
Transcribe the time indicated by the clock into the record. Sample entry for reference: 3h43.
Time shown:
1h18
